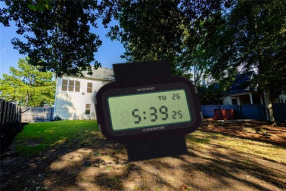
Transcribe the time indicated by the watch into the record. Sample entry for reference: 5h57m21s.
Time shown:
5h39m25s
